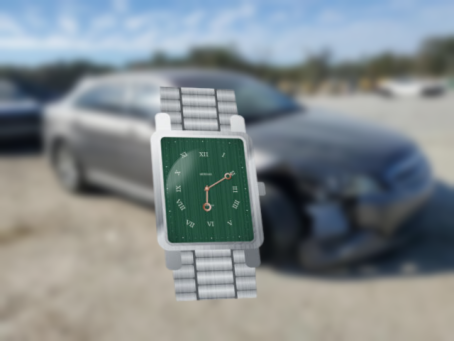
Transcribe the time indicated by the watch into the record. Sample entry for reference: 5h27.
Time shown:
6h10
